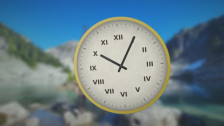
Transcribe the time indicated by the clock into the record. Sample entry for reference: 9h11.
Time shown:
10h05
